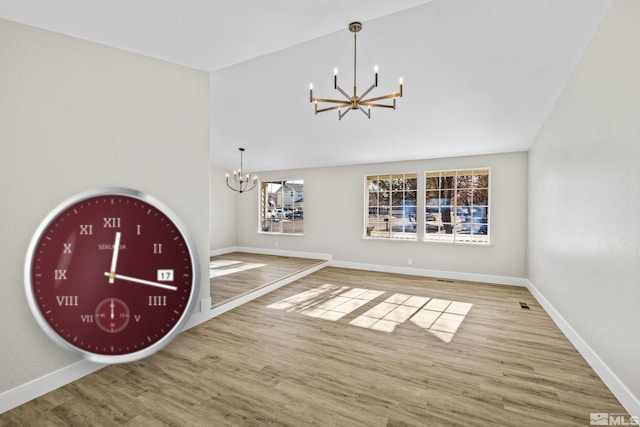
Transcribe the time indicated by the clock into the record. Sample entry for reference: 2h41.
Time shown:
12h17
